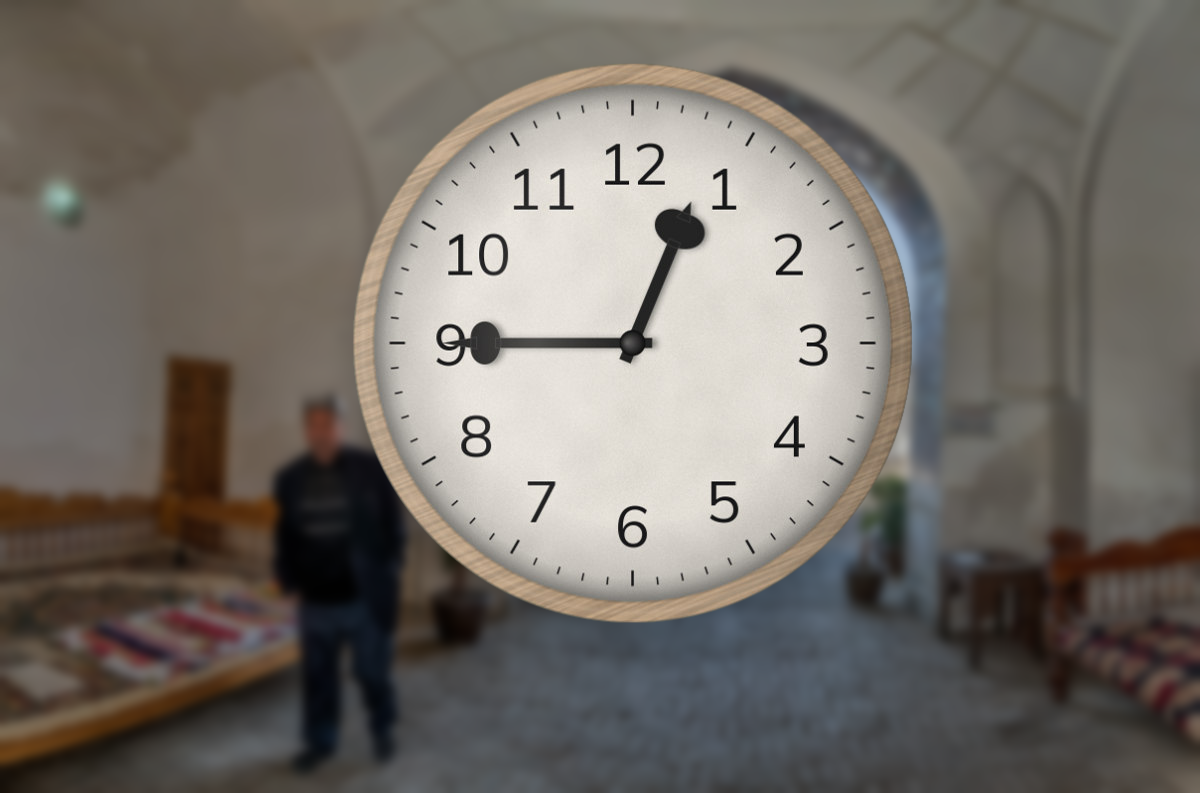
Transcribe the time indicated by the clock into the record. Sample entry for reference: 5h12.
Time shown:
12h45
